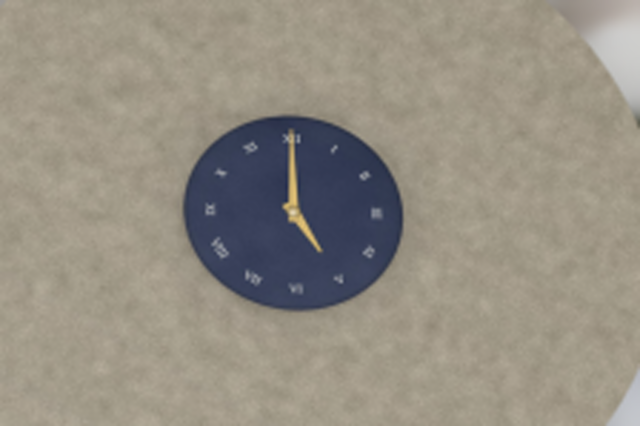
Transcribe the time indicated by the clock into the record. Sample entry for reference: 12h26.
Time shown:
5h00
